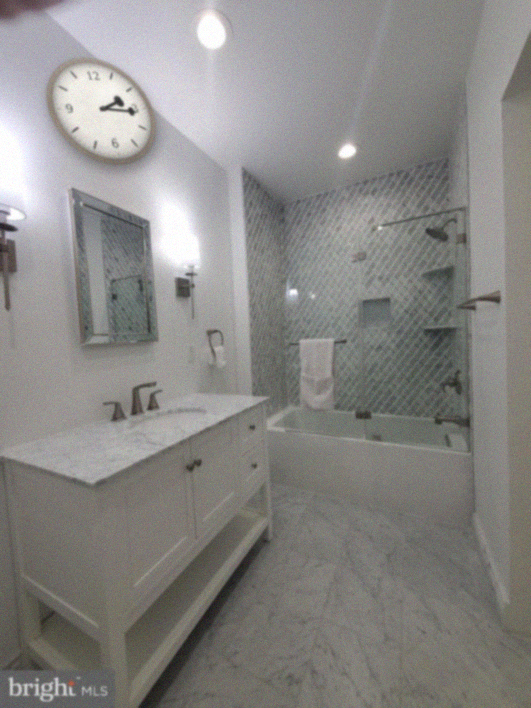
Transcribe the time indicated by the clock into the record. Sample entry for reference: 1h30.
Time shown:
2h16
